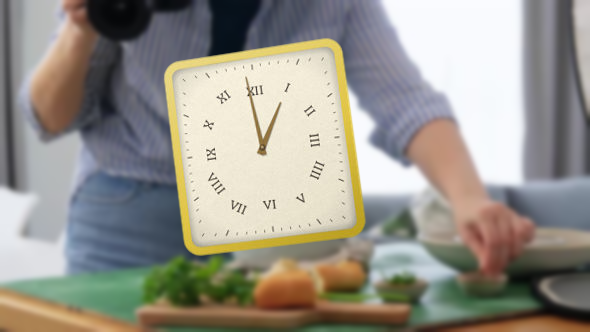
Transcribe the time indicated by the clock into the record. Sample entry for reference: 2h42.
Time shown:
12h59
